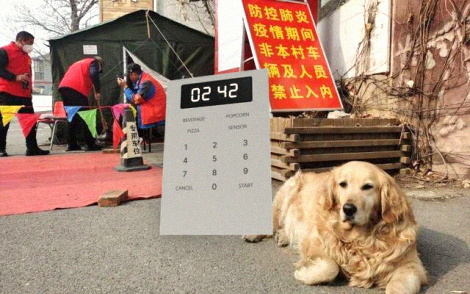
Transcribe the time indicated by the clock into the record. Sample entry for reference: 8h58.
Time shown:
2h42
